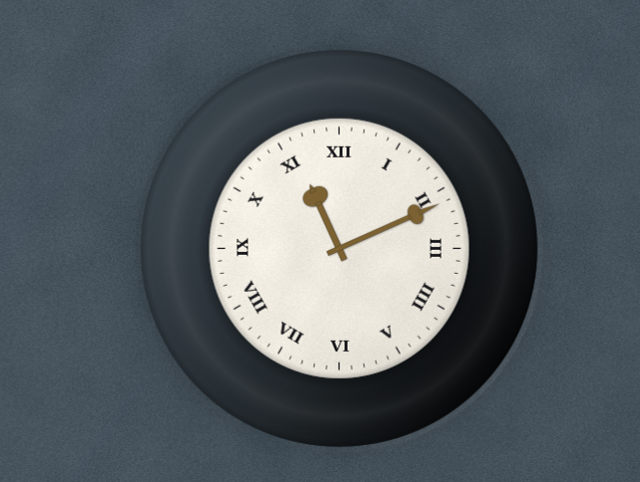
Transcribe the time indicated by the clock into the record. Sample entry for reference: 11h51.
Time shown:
11h11
